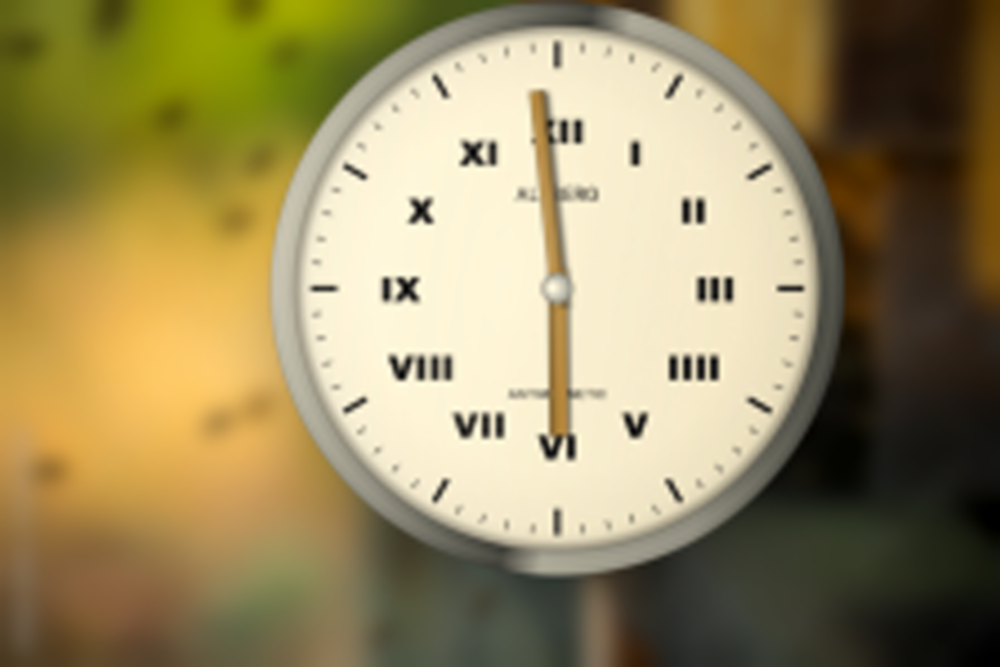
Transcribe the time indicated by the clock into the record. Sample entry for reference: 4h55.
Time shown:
5h59
